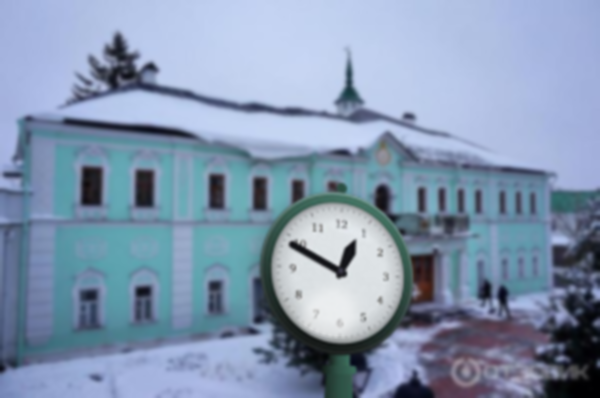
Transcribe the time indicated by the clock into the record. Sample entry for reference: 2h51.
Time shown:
12h49
